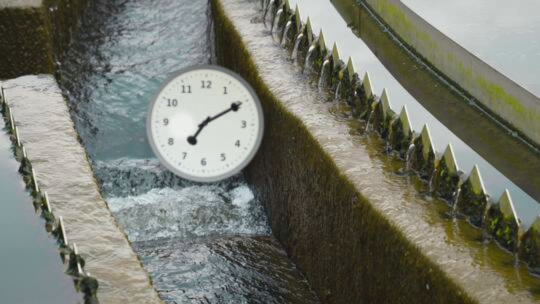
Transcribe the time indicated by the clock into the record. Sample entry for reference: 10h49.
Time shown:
7h10
